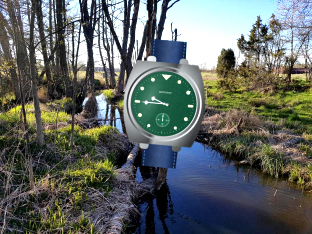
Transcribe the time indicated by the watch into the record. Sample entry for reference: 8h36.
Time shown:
9h45
